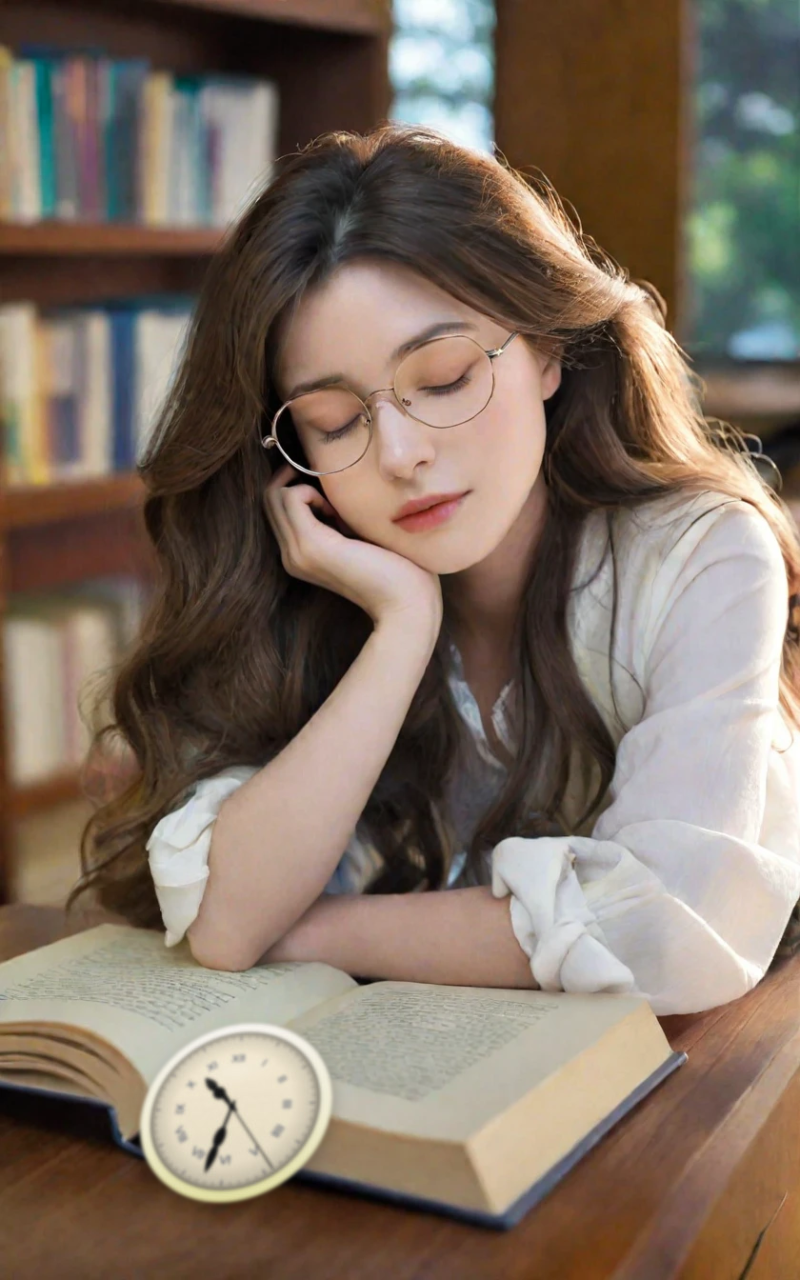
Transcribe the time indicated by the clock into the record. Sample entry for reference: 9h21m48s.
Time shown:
10h32m24s
